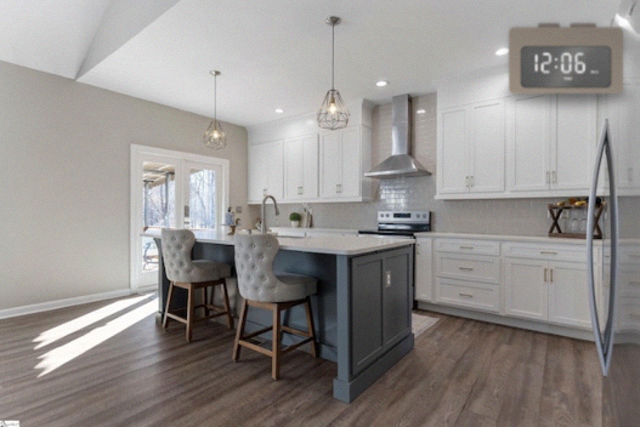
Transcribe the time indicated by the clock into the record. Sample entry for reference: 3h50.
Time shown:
12h06
